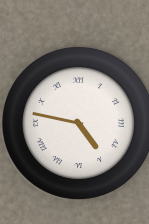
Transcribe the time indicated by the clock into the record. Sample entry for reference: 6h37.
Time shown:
4h47
